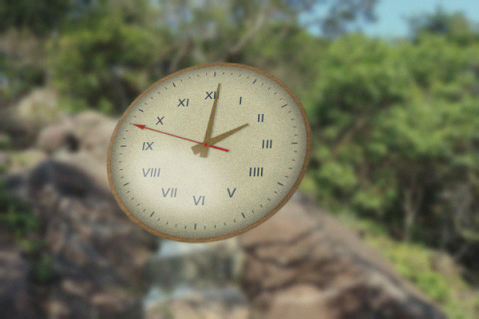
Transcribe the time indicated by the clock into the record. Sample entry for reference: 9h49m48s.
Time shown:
2h00m48s
